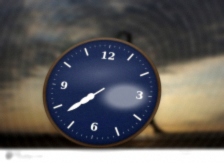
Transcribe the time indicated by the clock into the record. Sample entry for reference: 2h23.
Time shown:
7h38
